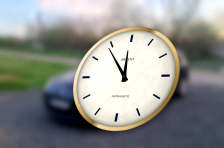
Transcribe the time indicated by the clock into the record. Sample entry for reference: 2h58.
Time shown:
11h54
